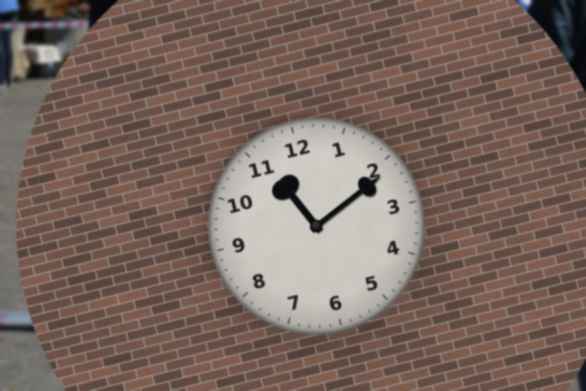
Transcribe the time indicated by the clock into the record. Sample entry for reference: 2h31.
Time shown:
11h11
